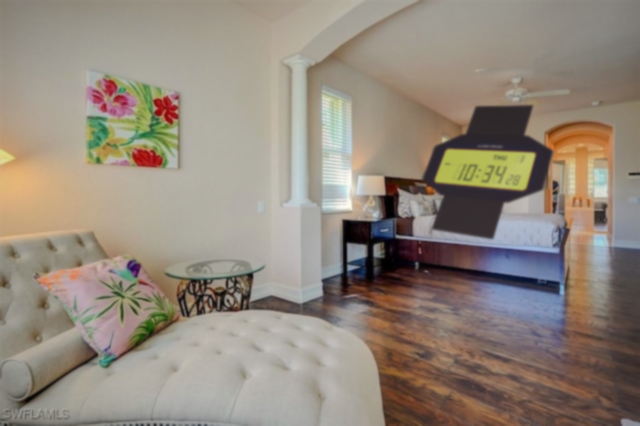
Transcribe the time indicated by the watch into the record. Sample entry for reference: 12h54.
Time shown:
10h34
